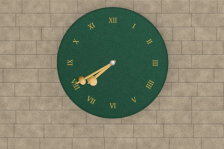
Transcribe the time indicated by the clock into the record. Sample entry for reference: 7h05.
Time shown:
7h40
